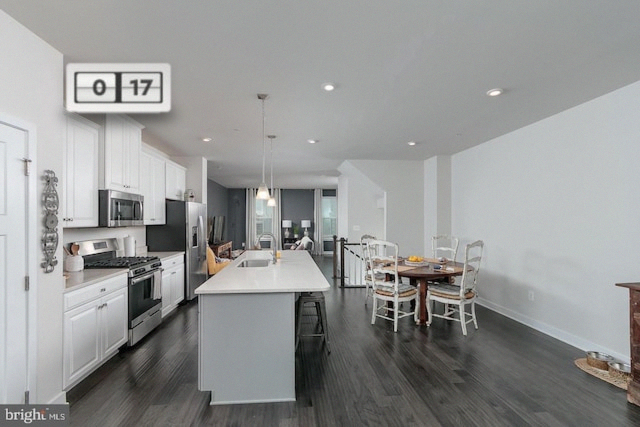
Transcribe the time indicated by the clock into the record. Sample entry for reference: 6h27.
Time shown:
0h17
